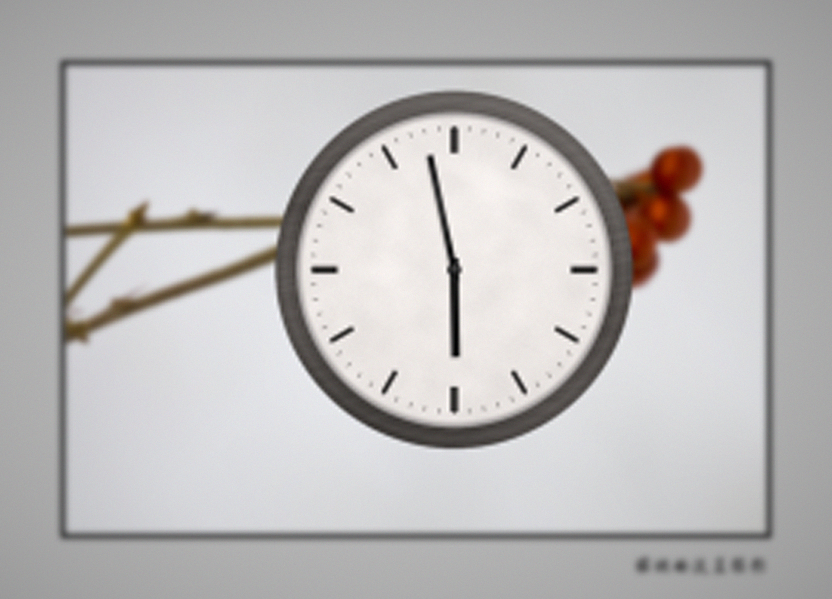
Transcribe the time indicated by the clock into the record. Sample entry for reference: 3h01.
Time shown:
5h58
